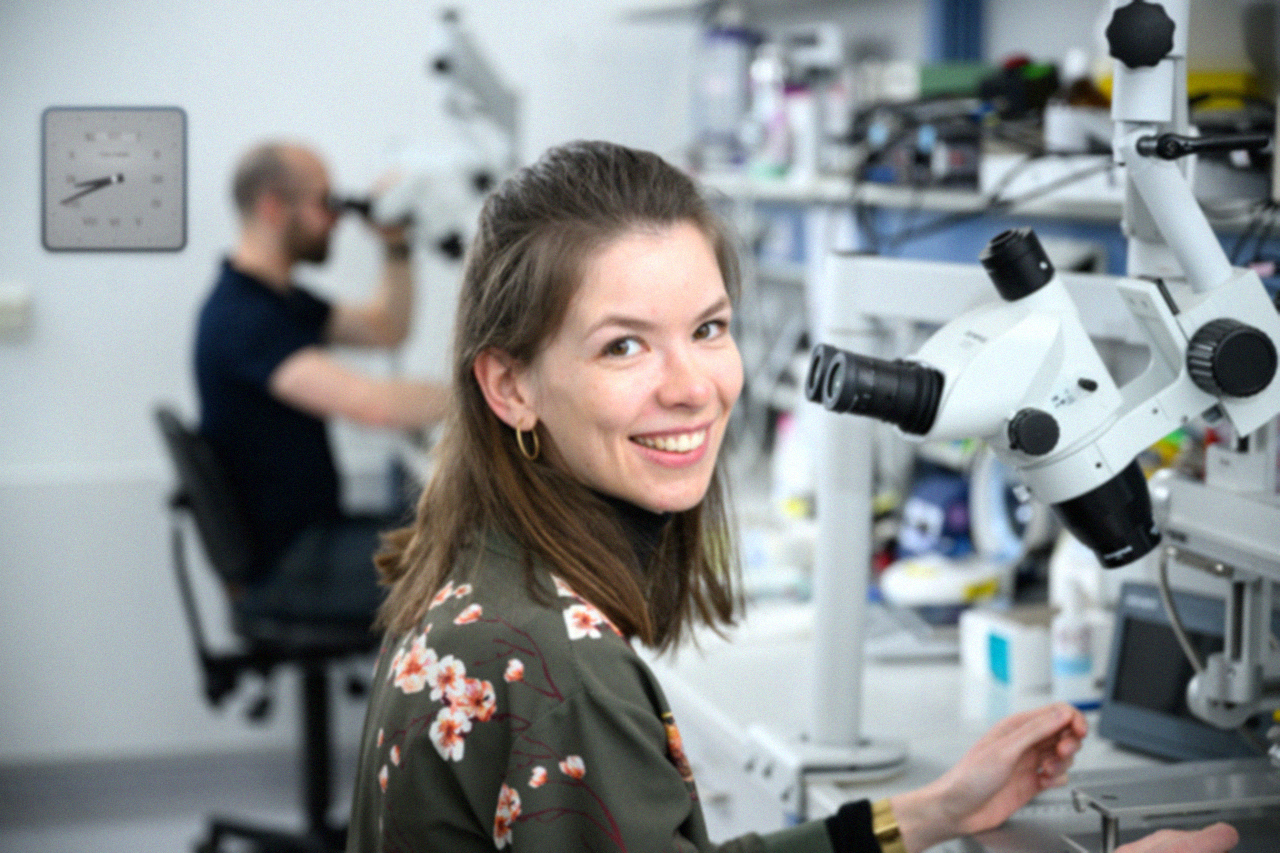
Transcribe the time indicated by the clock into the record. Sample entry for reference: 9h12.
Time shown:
8h41
